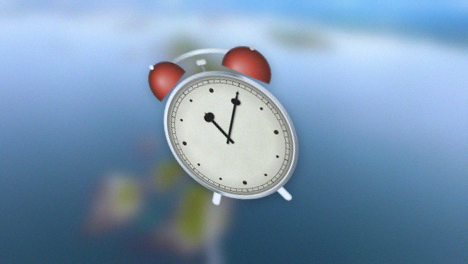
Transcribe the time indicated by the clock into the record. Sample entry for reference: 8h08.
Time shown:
11h05
